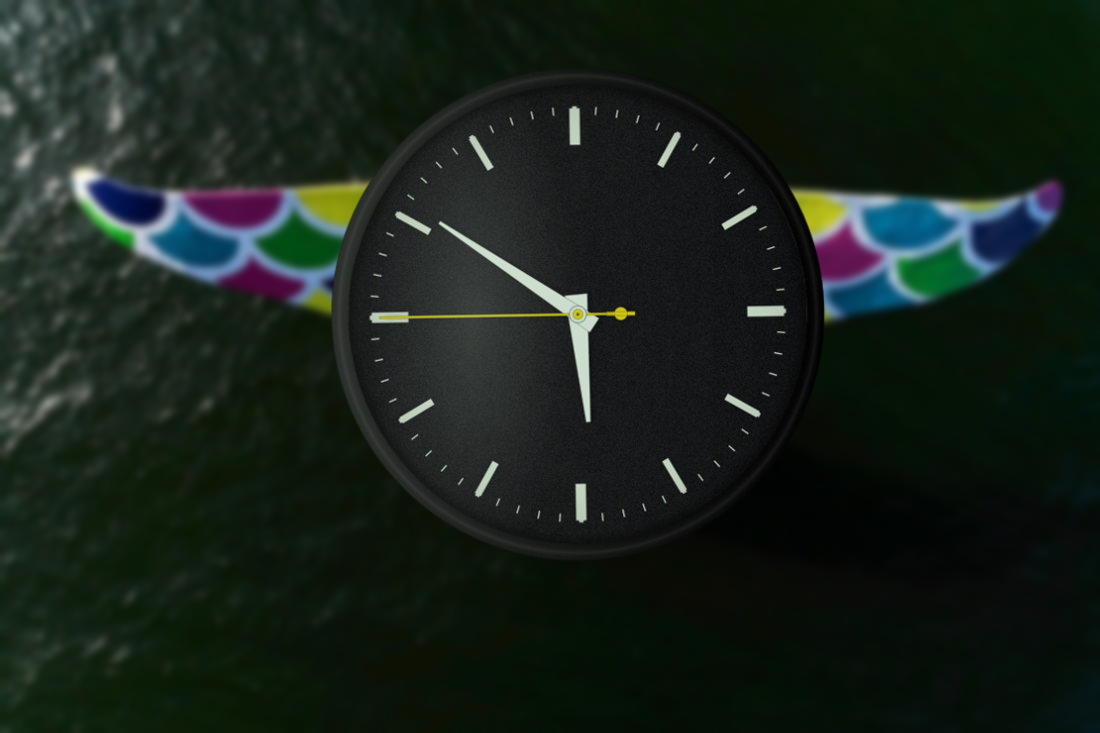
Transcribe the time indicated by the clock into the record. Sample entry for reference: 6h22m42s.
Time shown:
5h50m45s
